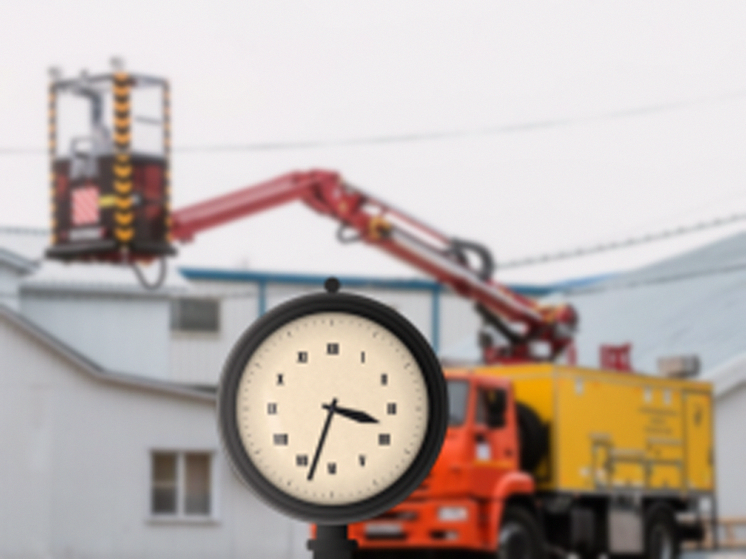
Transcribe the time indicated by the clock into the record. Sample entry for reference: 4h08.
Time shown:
3h33
